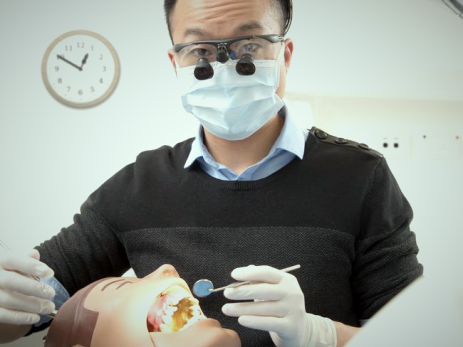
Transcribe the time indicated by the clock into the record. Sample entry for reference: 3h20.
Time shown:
12h50
